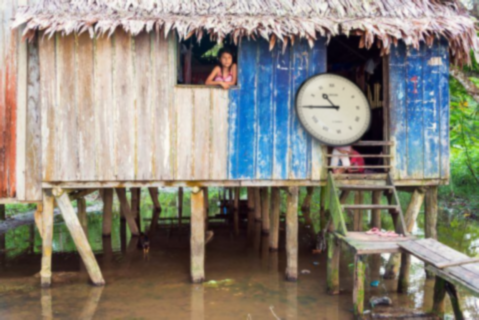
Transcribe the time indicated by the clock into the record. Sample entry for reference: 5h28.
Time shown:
10h45
